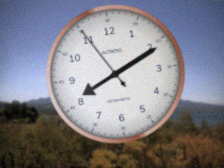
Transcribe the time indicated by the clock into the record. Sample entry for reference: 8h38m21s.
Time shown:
8h10m55s
